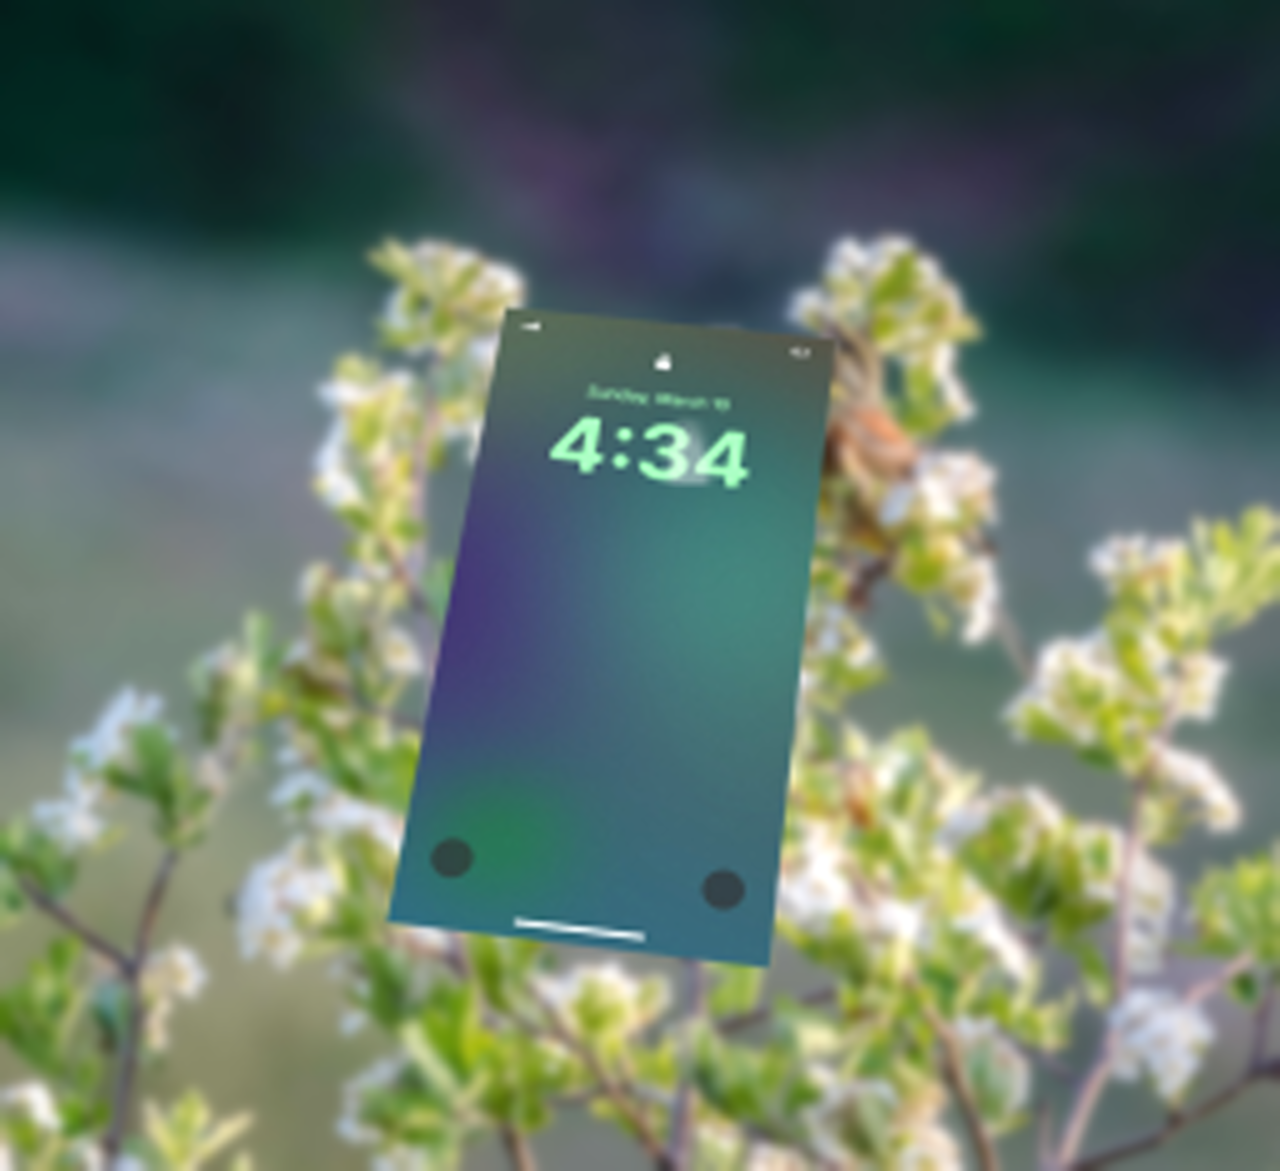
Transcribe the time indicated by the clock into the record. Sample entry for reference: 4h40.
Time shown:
4h34
